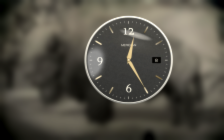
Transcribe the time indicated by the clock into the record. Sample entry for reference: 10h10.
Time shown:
12h25
